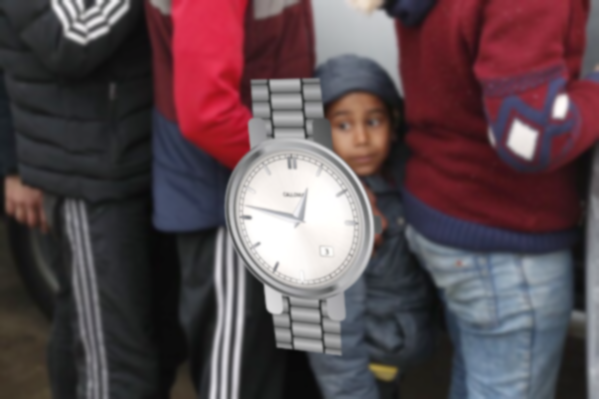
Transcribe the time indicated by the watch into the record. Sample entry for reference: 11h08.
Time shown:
12h47
